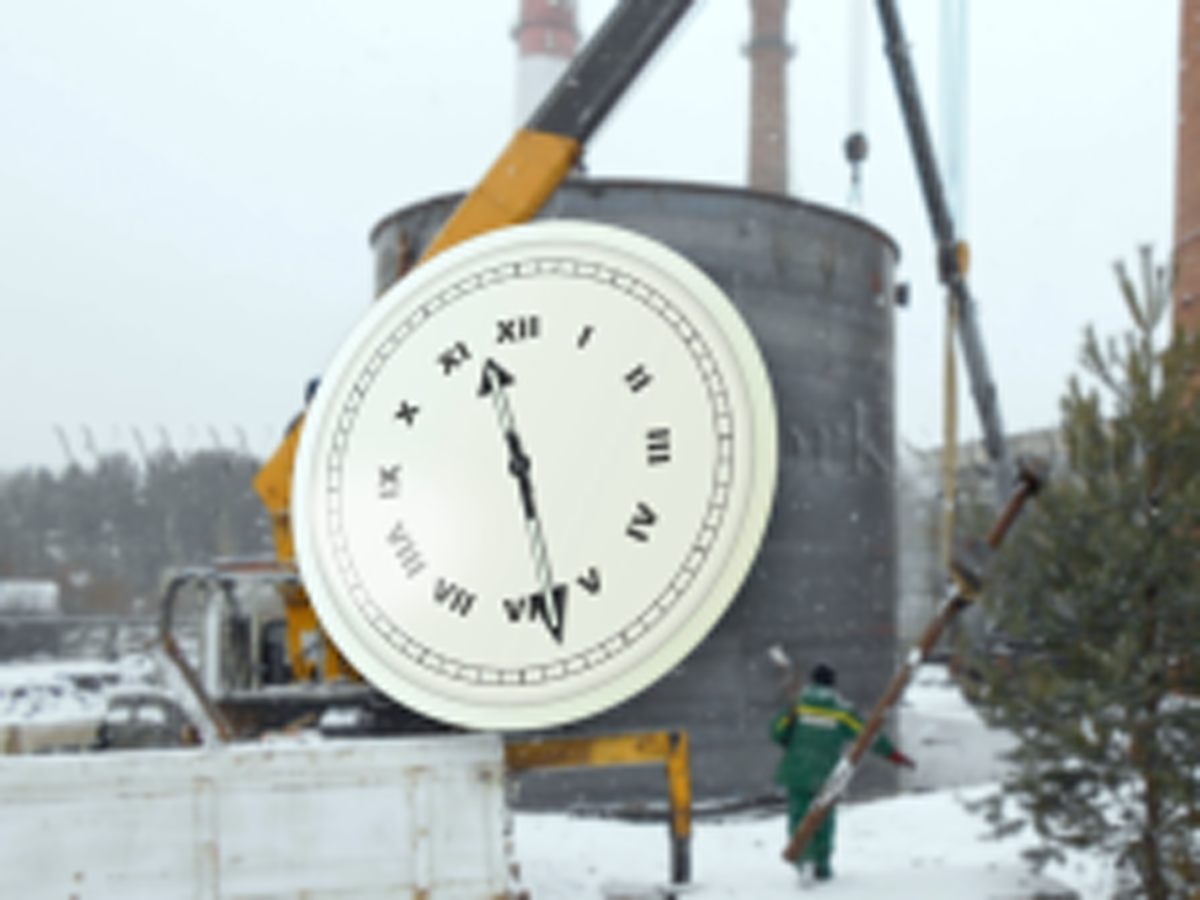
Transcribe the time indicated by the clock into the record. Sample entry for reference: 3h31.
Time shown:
11h28
